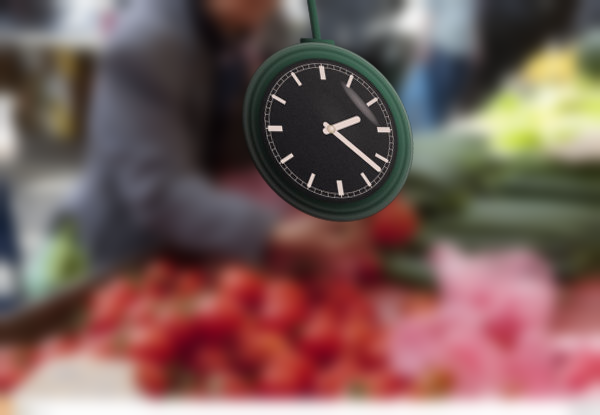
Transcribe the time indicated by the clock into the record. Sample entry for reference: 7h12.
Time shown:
2h22
